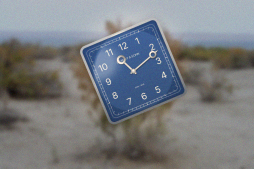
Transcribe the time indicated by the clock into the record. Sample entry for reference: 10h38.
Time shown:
11h12
